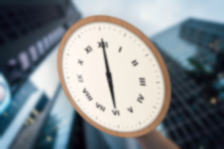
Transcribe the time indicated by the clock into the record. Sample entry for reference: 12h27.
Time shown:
6h00
